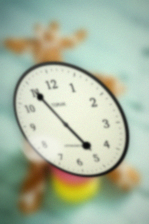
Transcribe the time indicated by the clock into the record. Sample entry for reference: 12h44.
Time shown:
4h55
